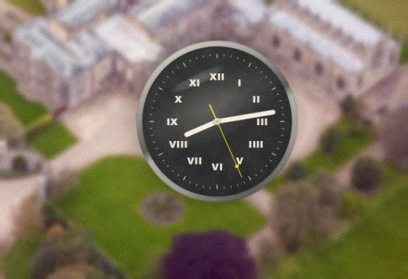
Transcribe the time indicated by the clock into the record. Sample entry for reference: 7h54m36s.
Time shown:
8h13m26s
